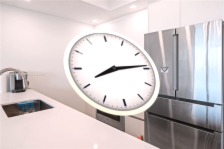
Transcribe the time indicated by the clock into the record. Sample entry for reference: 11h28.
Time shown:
8h14
